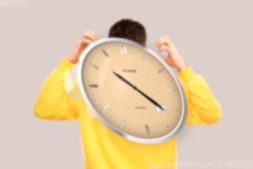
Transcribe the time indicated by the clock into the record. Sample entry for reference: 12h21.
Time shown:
10h22
